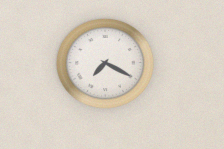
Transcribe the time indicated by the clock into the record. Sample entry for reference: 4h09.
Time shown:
7h20
